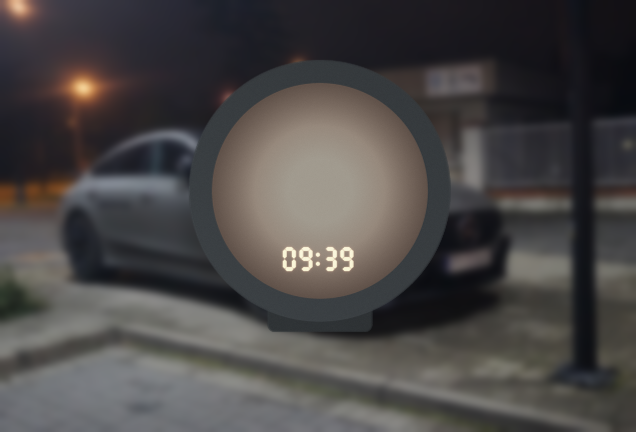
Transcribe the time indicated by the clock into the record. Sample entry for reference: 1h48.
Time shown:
9h39
